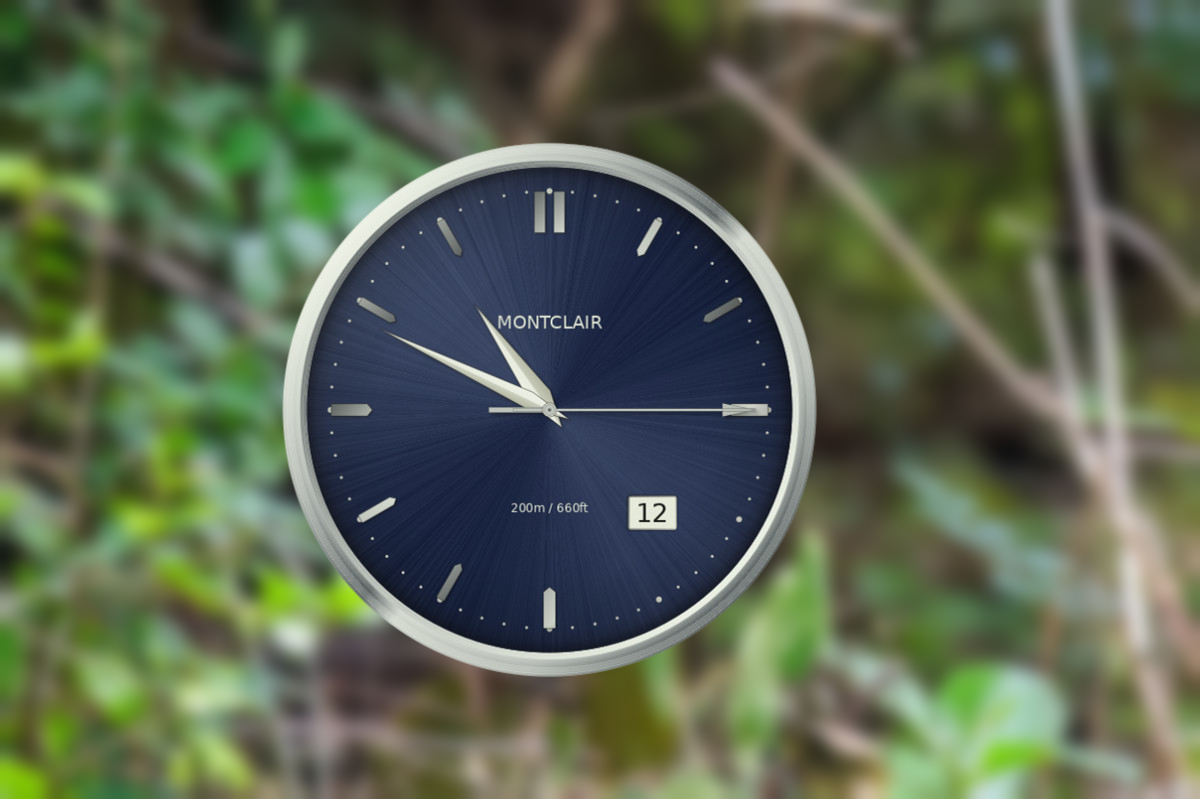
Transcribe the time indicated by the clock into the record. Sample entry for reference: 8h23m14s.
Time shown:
10h49m15s
